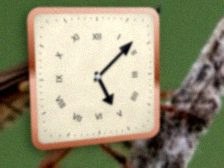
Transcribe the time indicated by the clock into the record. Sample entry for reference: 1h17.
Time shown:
5h08
